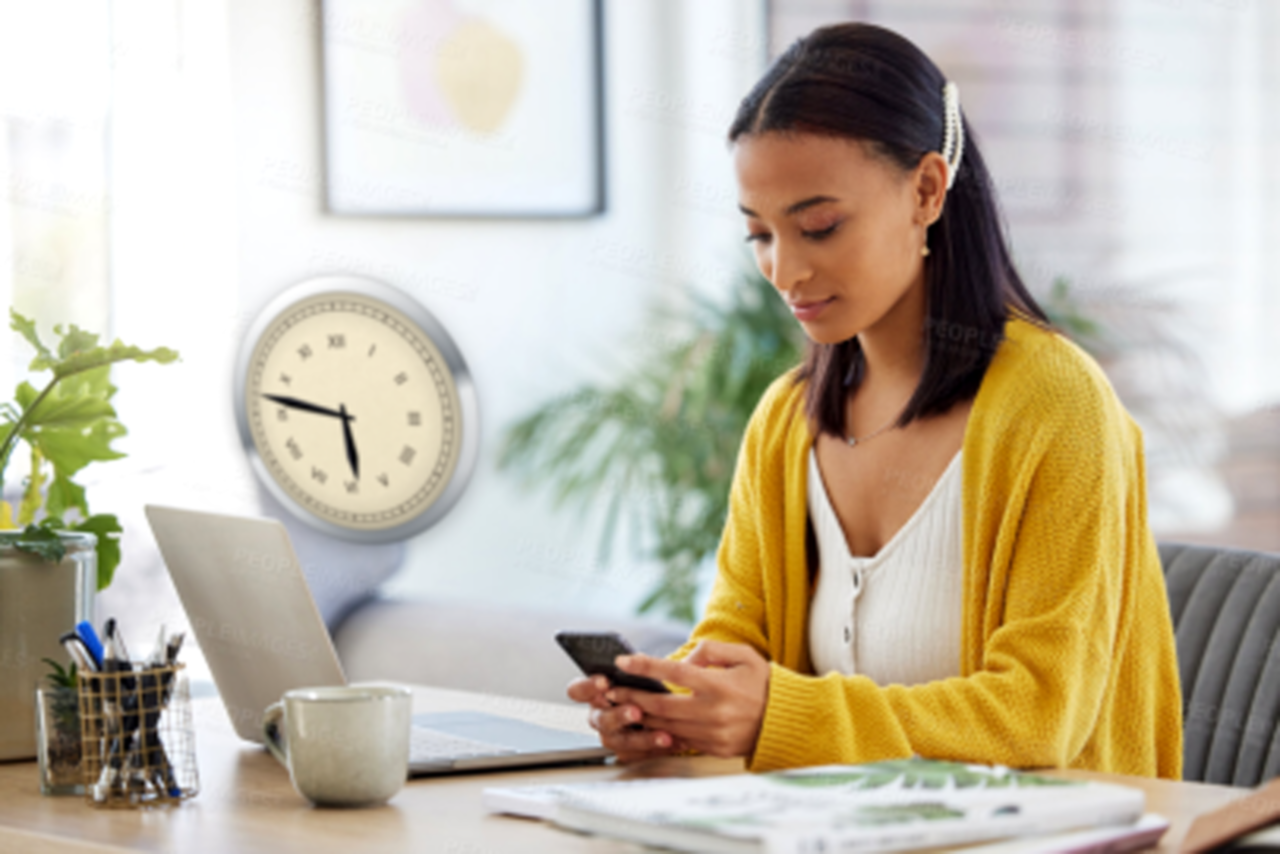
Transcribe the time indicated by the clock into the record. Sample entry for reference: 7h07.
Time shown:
5h47
